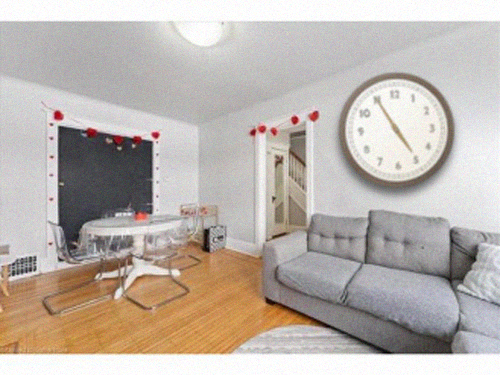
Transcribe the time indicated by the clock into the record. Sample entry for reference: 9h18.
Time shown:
4h55
